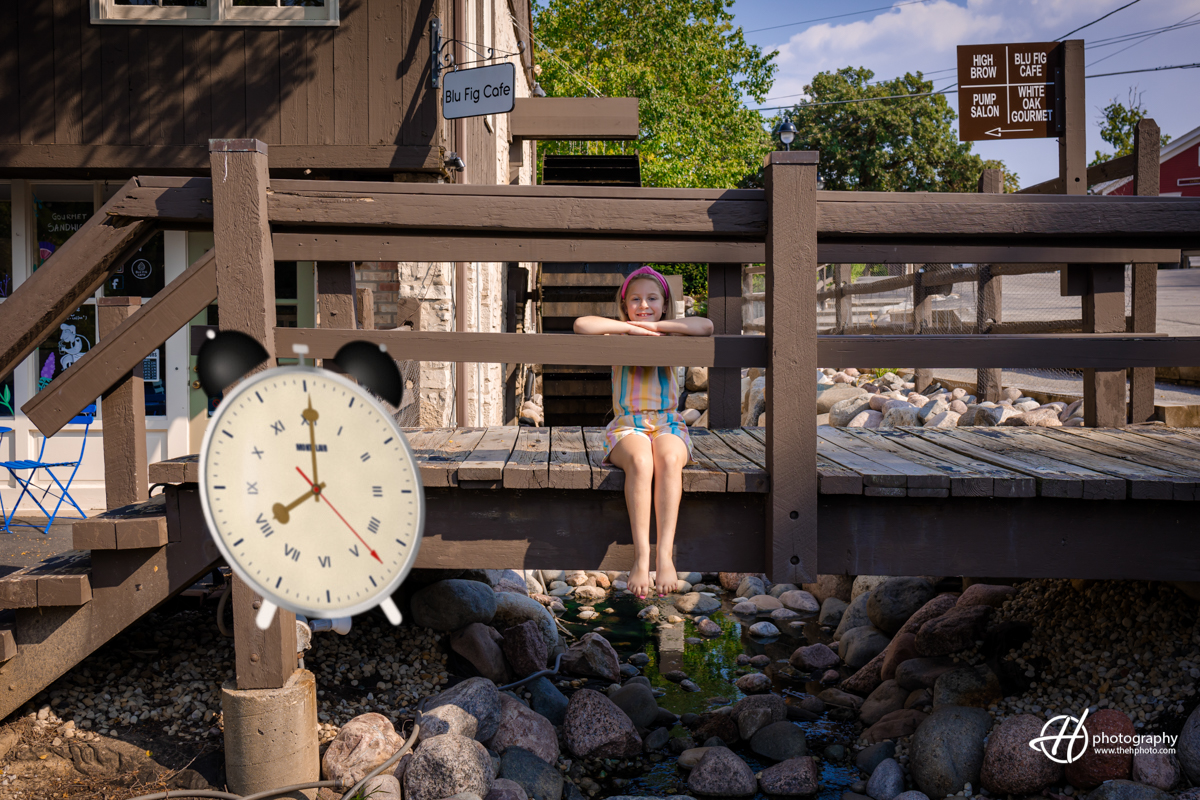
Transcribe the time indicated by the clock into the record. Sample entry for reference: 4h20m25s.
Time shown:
8h00m23s
